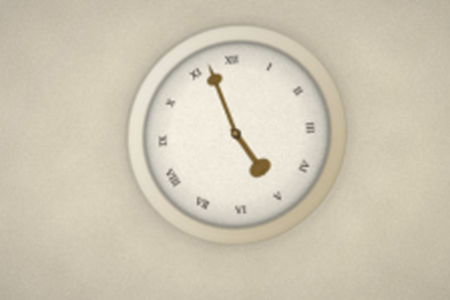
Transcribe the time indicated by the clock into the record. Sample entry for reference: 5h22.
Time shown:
4h57
